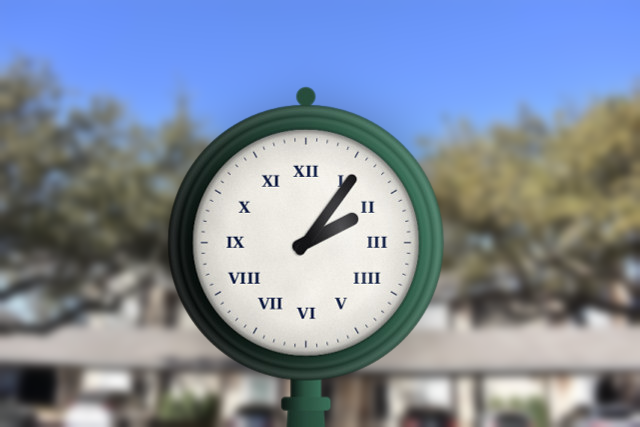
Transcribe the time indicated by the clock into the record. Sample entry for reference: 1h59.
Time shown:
2h06
